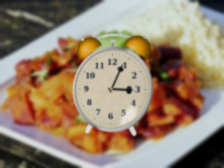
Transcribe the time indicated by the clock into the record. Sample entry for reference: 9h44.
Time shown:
3h04
